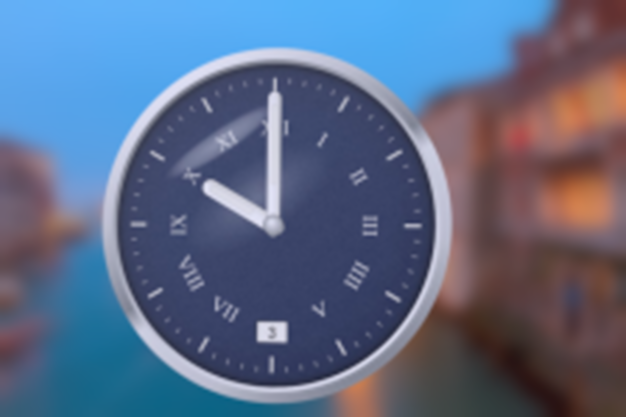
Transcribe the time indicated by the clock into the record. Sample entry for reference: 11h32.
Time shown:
10h00
